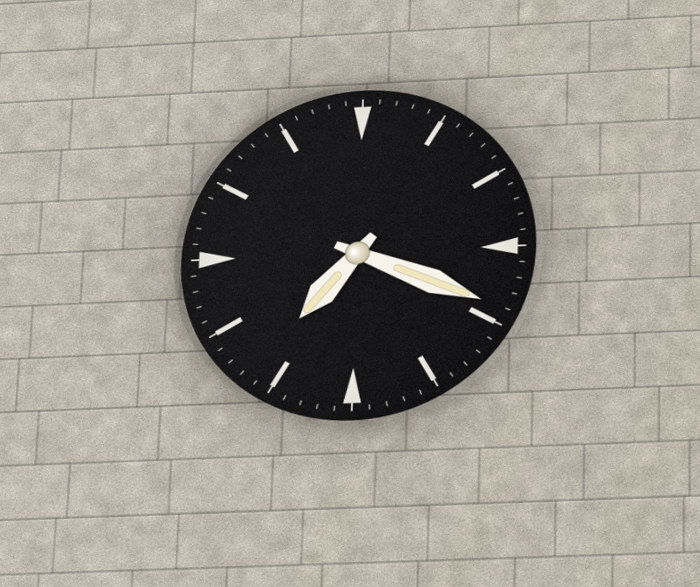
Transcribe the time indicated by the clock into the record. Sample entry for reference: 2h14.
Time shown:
7h19
